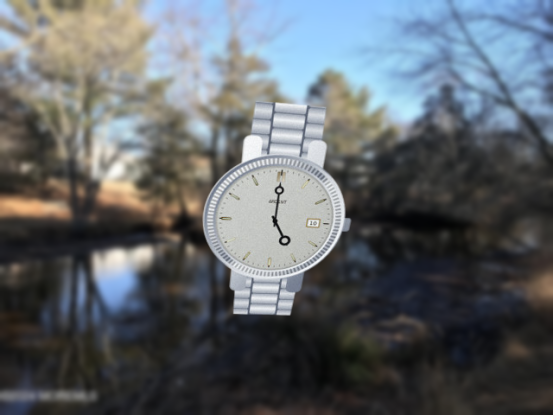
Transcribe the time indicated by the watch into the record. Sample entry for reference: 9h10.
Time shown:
5h00
